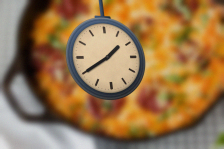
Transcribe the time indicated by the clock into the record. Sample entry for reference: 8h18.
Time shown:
1h40
